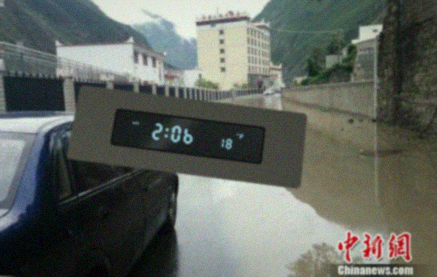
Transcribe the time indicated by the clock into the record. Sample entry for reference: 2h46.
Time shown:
2h06
